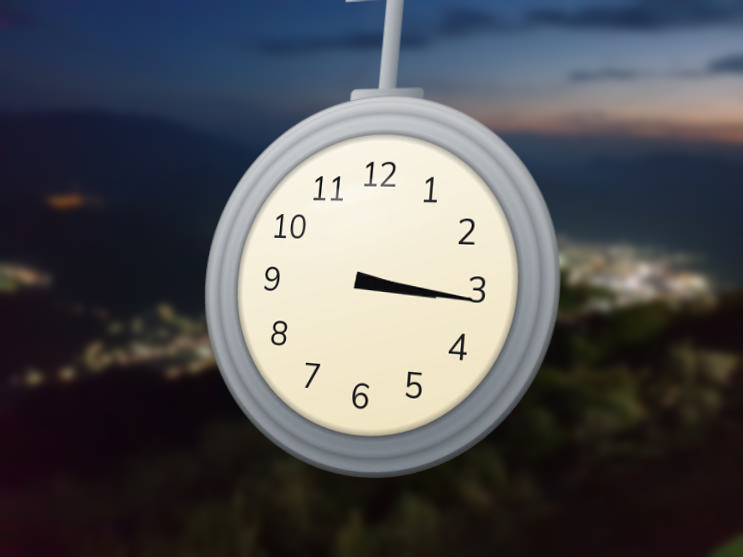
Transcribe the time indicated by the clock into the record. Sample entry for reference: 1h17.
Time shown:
3h16
